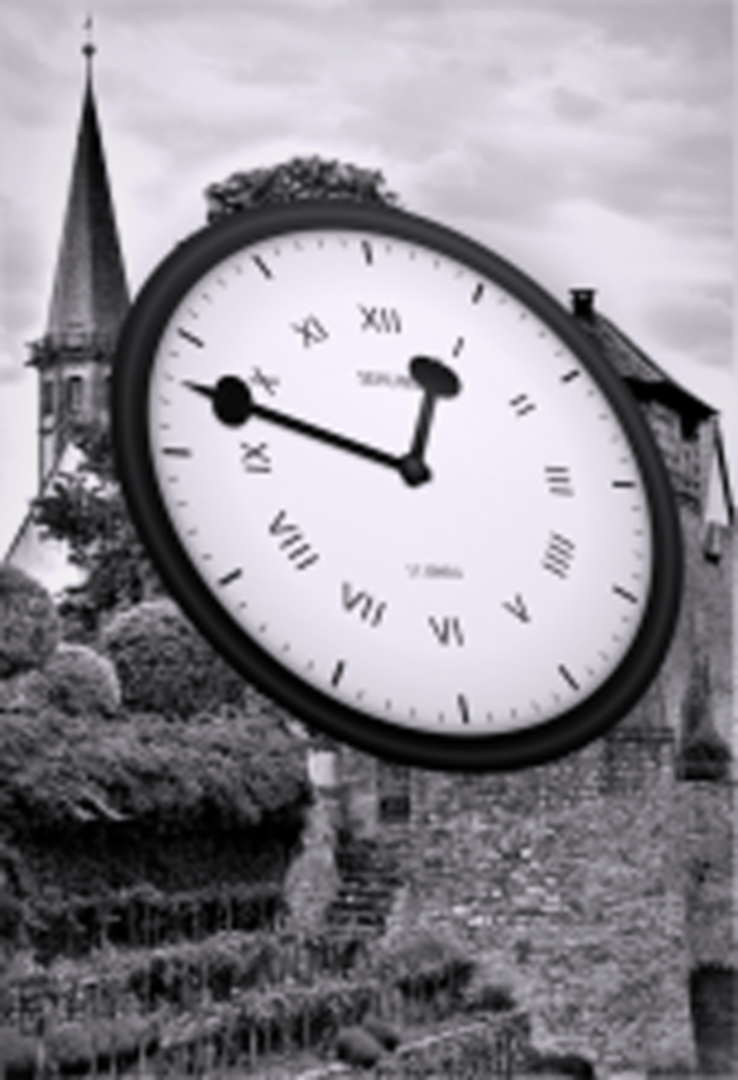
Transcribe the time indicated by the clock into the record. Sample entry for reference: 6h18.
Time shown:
12h48
